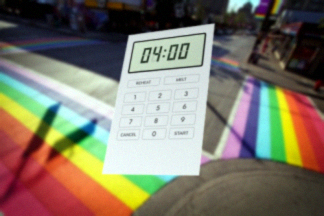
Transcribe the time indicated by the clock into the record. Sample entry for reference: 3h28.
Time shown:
4h00
